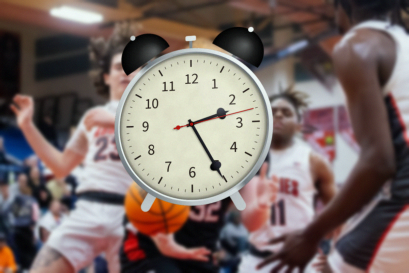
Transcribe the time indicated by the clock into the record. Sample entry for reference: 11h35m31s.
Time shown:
2h25m13s
